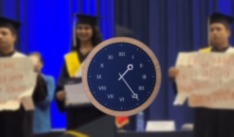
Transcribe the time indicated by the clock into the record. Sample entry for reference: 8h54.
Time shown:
1h24
